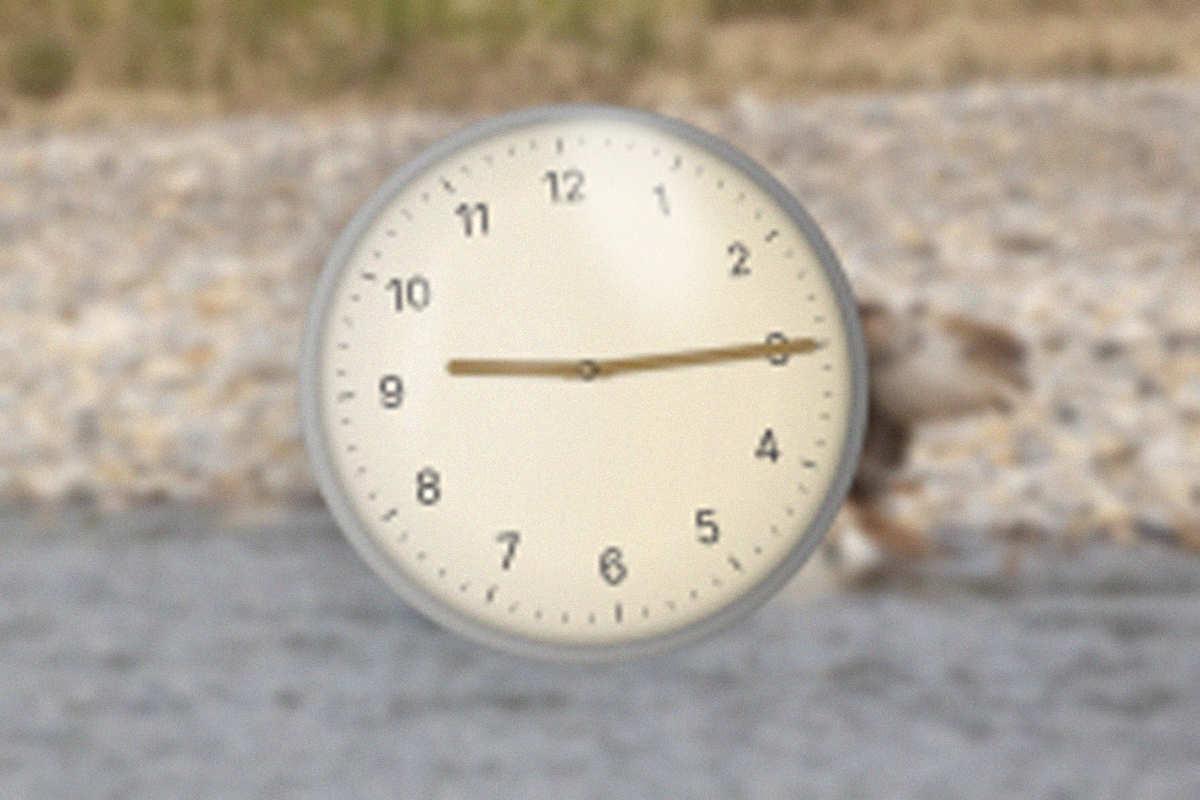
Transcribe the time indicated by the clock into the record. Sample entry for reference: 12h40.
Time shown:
9h15
